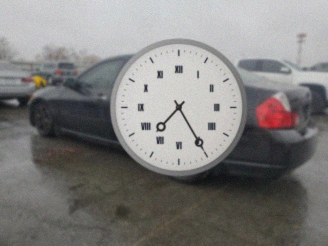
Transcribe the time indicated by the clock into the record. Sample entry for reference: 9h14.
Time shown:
7h25
